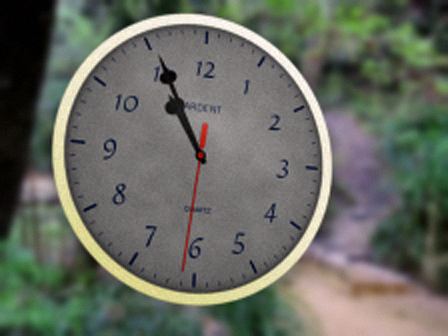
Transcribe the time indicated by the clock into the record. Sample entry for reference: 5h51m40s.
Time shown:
10h55m31s
